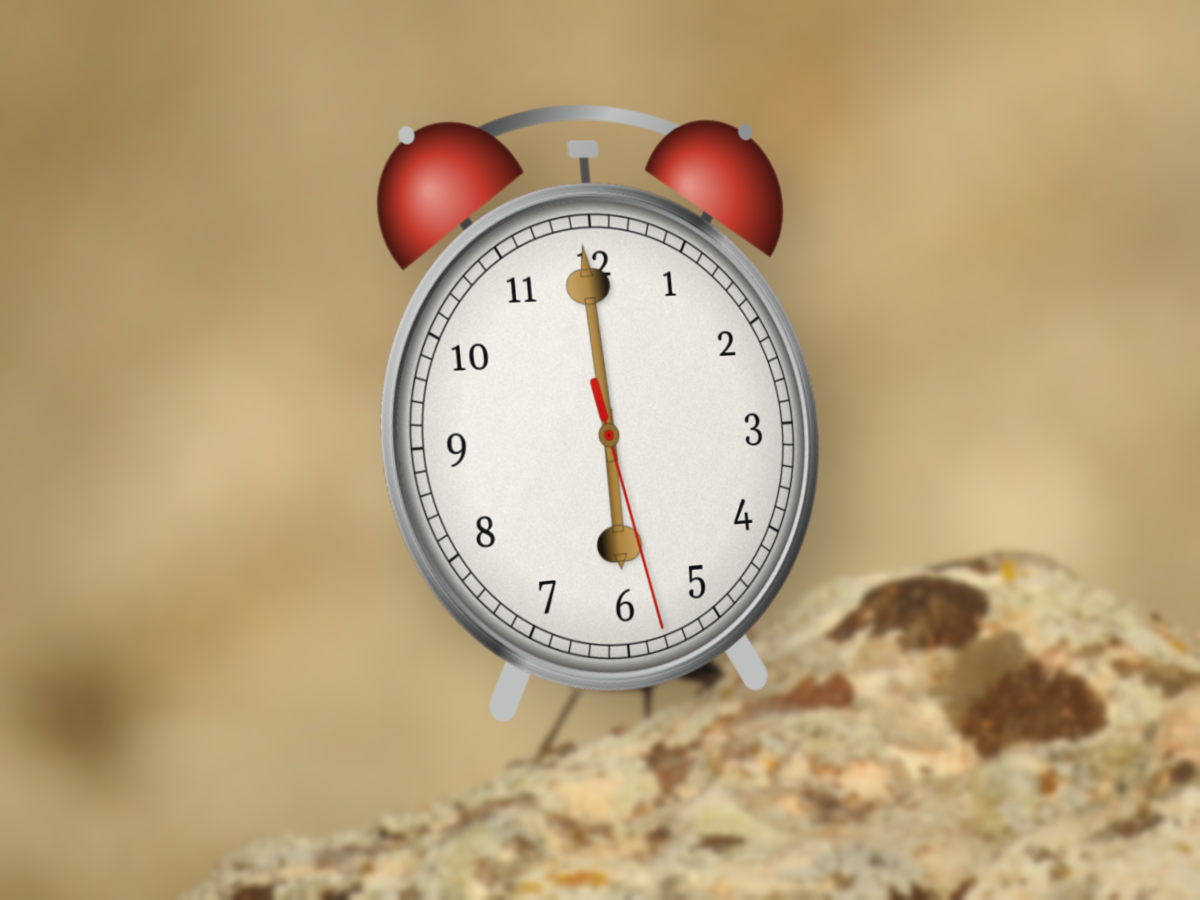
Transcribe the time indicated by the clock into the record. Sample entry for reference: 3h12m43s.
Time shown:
5h59m28s
